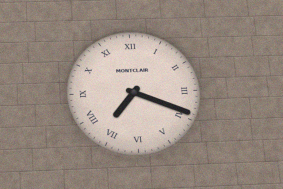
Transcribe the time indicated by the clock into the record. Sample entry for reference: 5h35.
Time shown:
7h19
